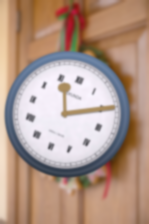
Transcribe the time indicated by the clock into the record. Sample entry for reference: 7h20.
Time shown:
11h10
